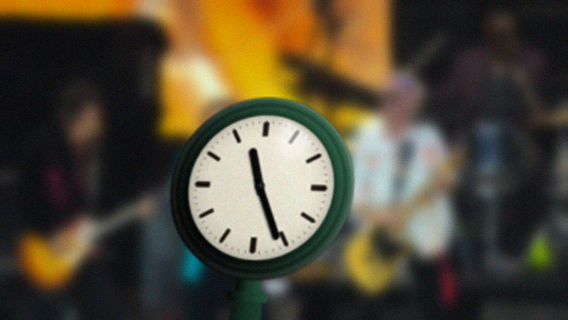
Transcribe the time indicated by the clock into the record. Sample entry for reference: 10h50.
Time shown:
11h26
